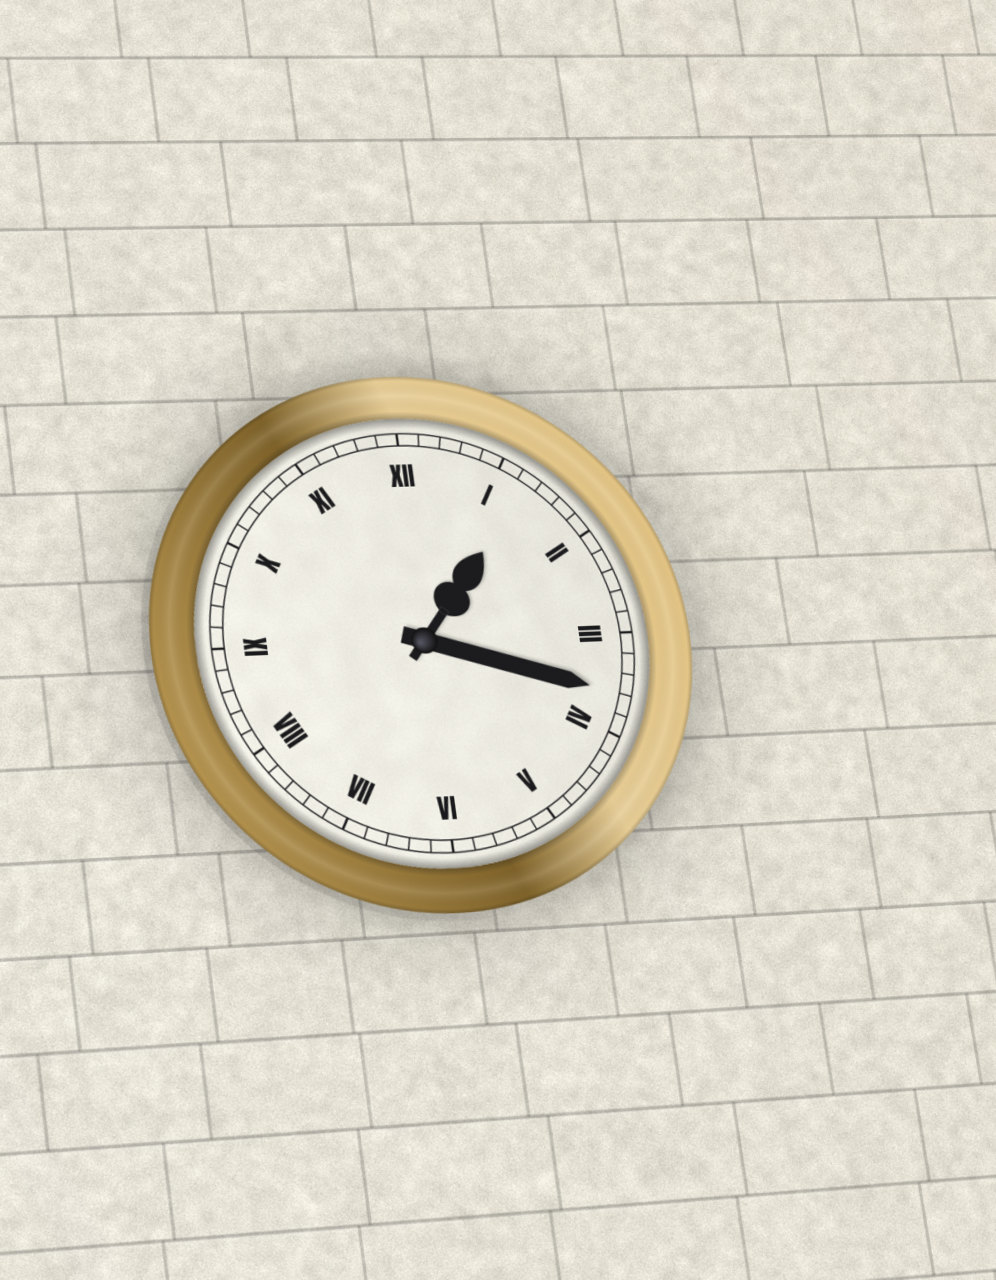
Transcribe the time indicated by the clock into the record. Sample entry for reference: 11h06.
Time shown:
1h18
